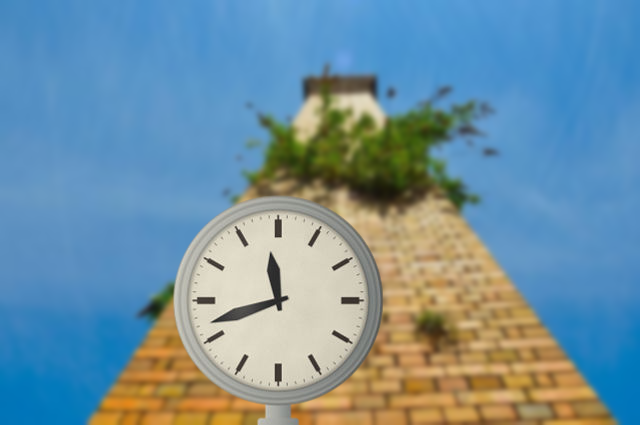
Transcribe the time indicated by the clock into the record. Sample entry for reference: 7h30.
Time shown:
11h42
